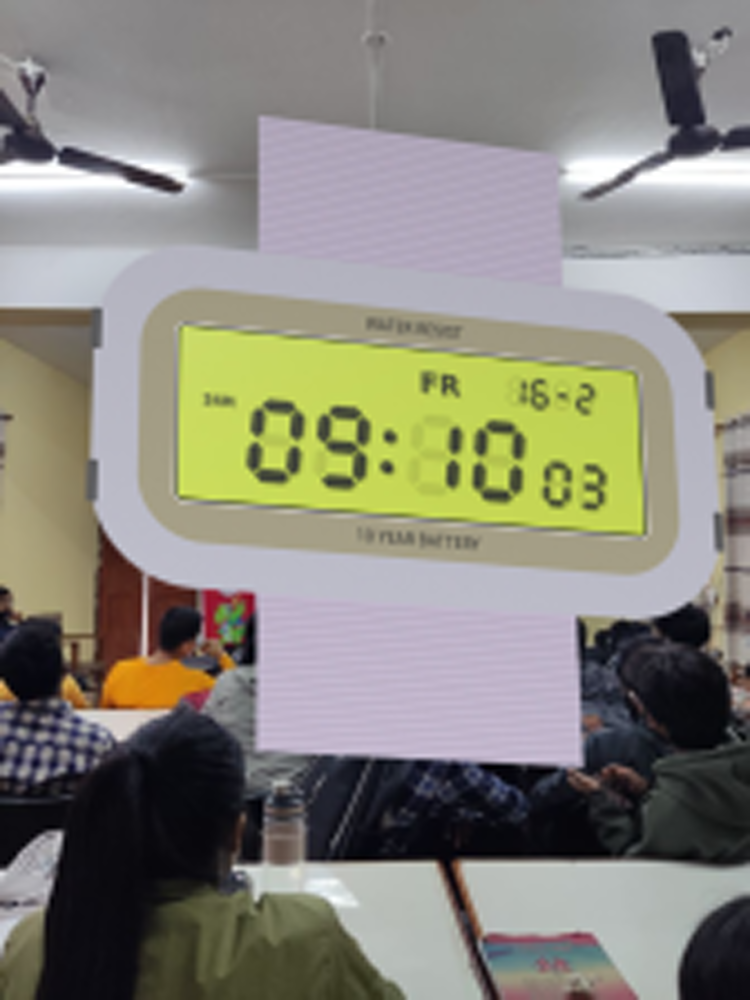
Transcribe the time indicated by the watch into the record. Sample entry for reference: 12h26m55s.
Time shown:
9h10m03s
